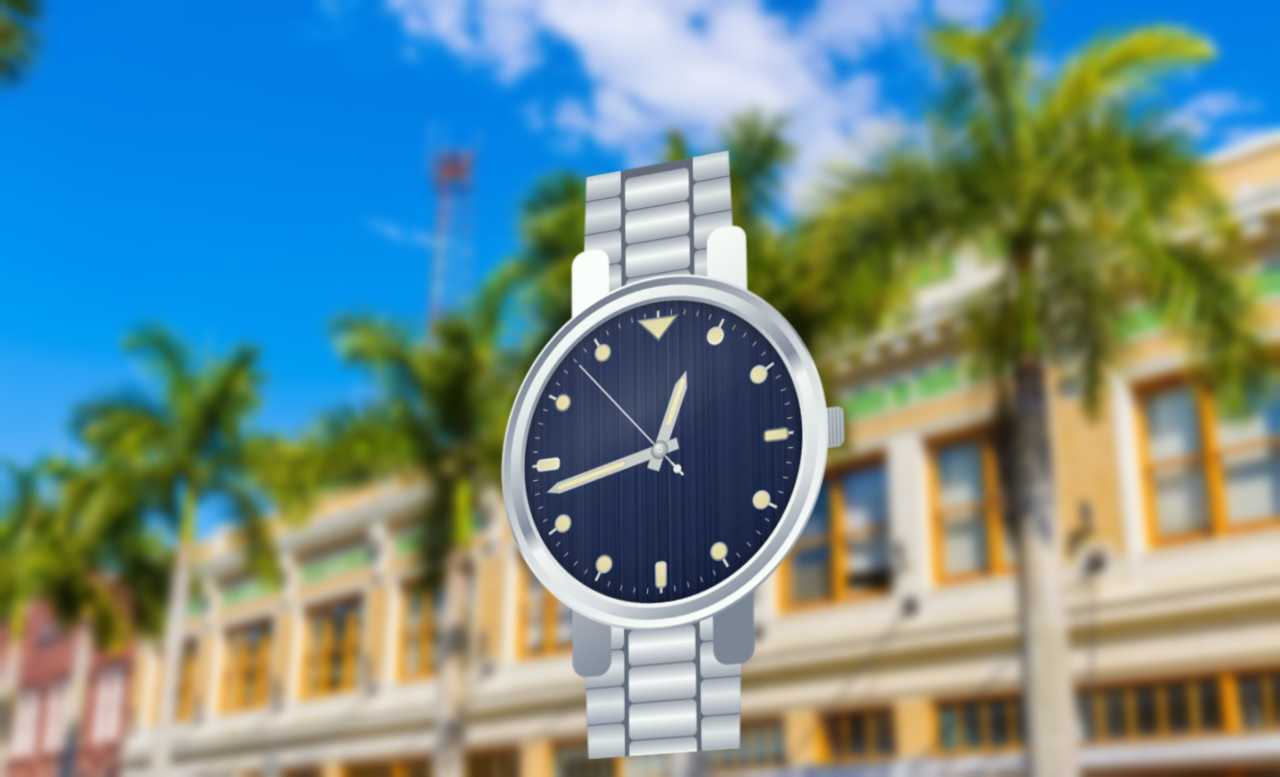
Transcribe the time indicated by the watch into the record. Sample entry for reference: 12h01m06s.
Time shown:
12h42m53s
